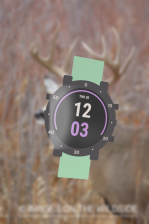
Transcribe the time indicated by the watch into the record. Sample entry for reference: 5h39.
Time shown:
12h03
